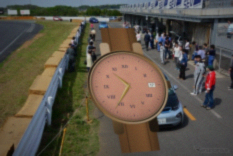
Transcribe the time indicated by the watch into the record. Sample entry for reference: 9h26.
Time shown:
10h36
